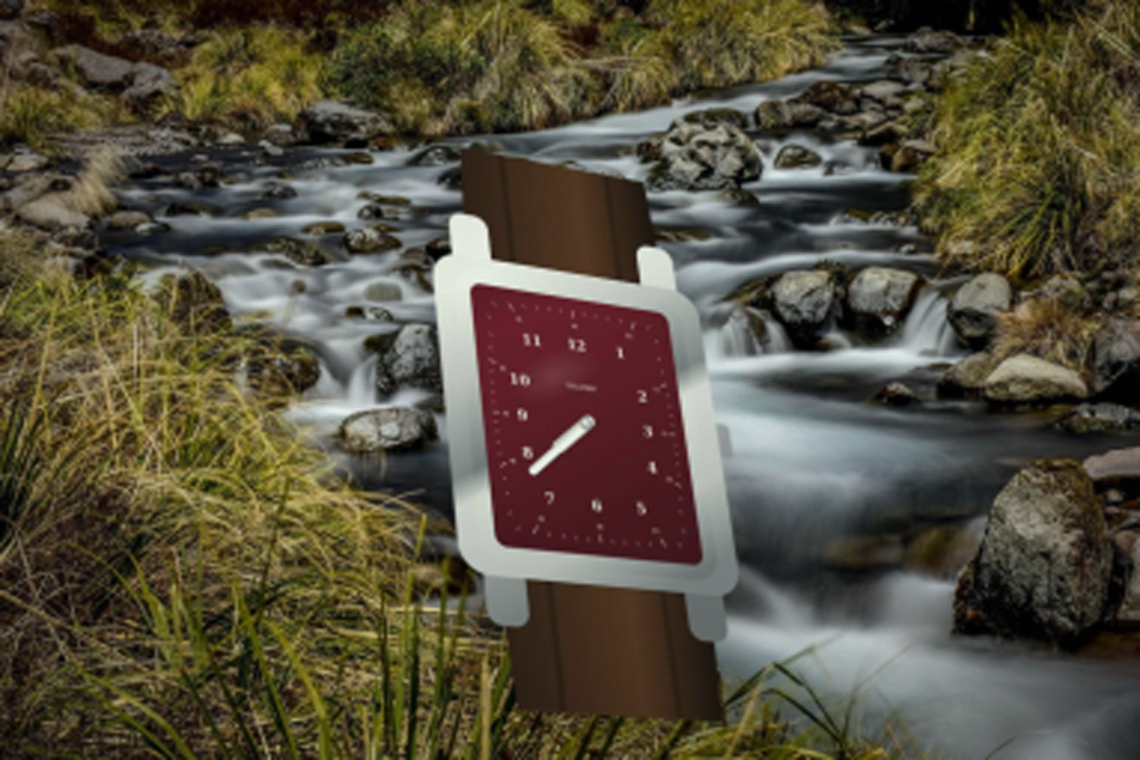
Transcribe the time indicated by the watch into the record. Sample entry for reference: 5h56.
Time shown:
7h38
